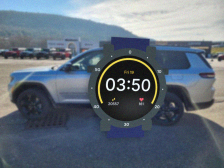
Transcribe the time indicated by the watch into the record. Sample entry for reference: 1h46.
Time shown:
3h50
